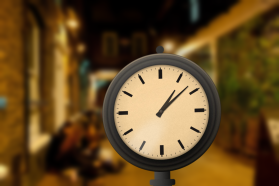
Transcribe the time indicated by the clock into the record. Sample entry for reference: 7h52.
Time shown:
1h08
